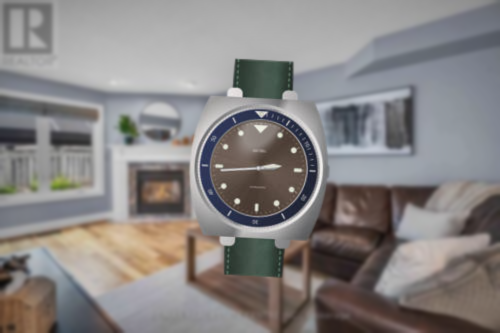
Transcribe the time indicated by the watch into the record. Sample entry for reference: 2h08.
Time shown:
2h44
